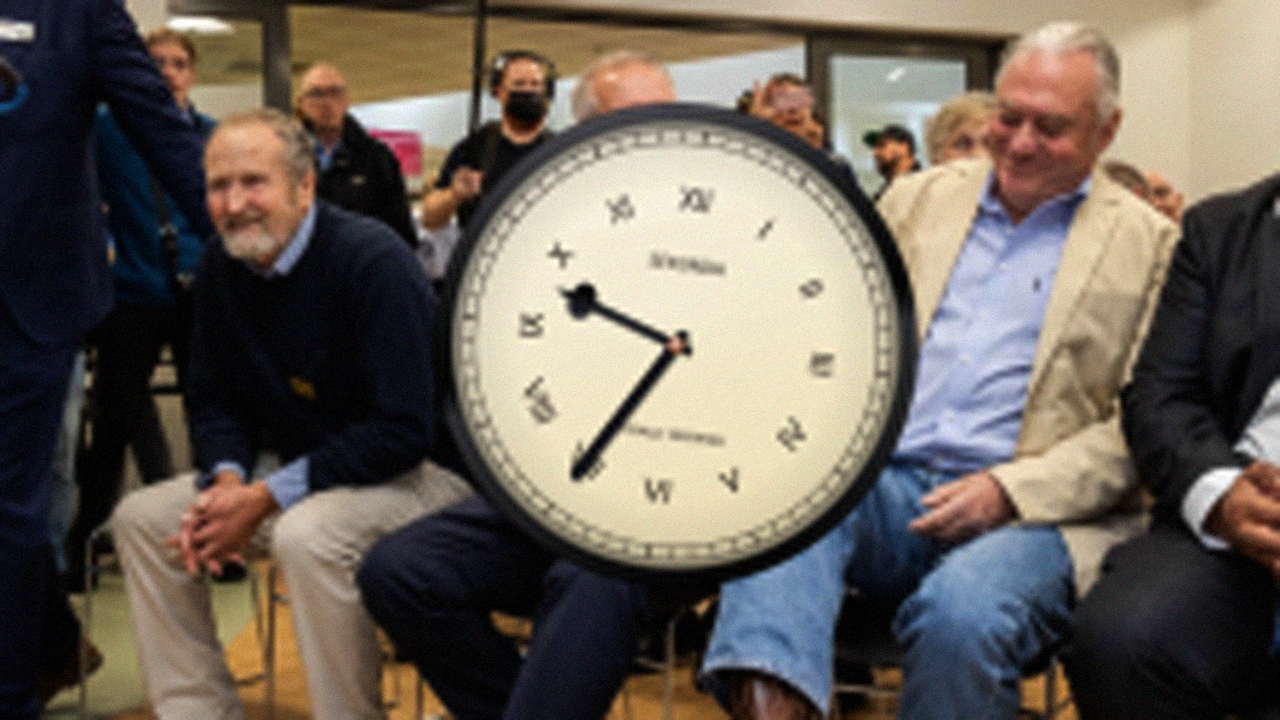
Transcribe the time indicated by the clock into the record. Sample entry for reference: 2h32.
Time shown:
9h35
